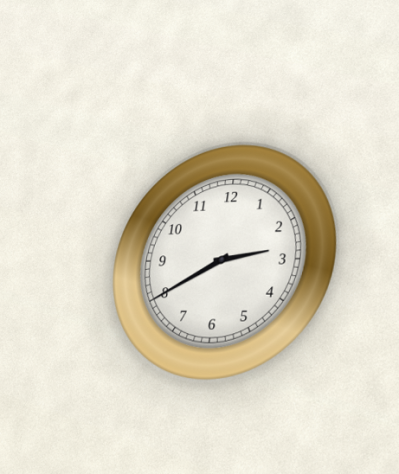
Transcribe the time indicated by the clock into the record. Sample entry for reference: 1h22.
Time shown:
2h40
